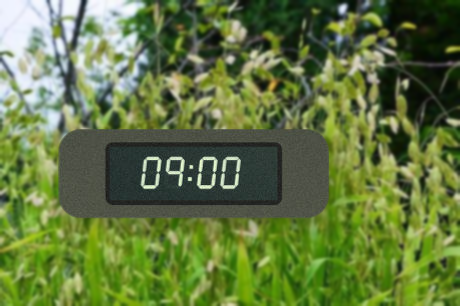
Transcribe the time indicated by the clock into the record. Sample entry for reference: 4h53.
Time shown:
9h00
